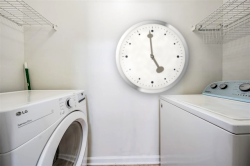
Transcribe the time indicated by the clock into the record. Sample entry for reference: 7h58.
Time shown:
4h59
